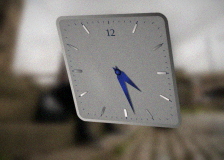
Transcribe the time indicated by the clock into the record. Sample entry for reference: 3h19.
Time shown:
4h28
